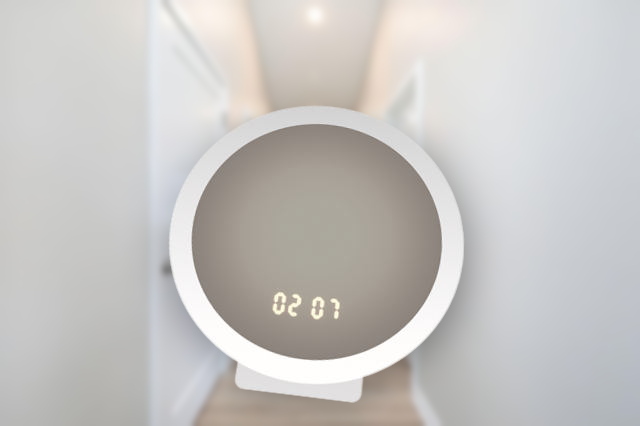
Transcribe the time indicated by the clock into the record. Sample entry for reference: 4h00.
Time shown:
2h07
